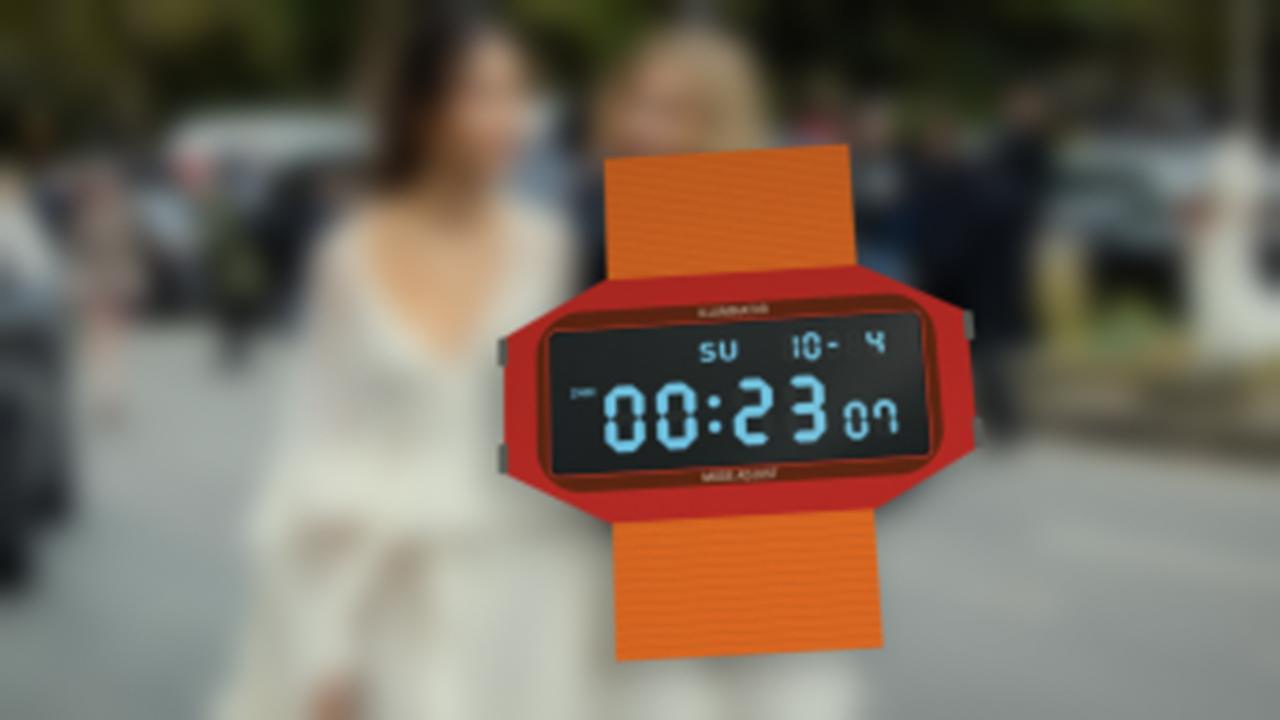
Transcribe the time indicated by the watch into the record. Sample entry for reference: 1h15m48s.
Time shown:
0h23m07s
